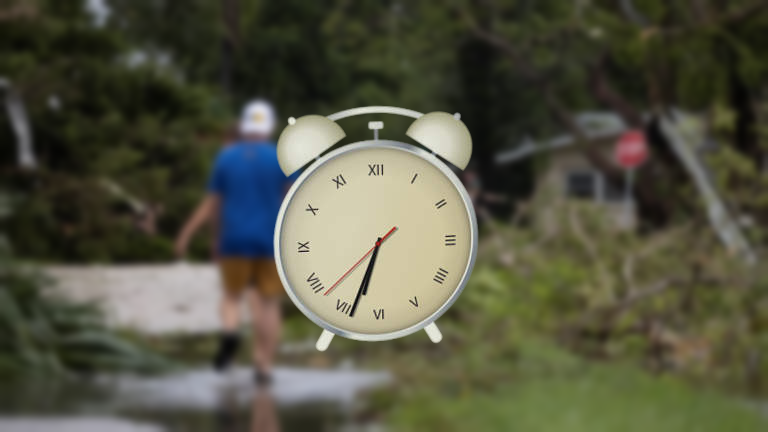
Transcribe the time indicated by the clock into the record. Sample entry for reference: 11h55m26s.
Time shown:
6h33m38s
